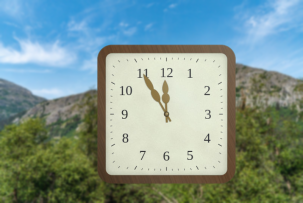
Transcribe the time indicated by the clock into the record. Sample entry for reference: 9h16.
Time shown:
11h55
